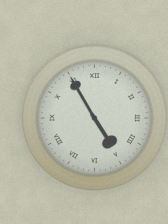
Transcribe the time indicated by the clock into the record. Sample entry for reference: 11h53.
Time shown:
4h55
